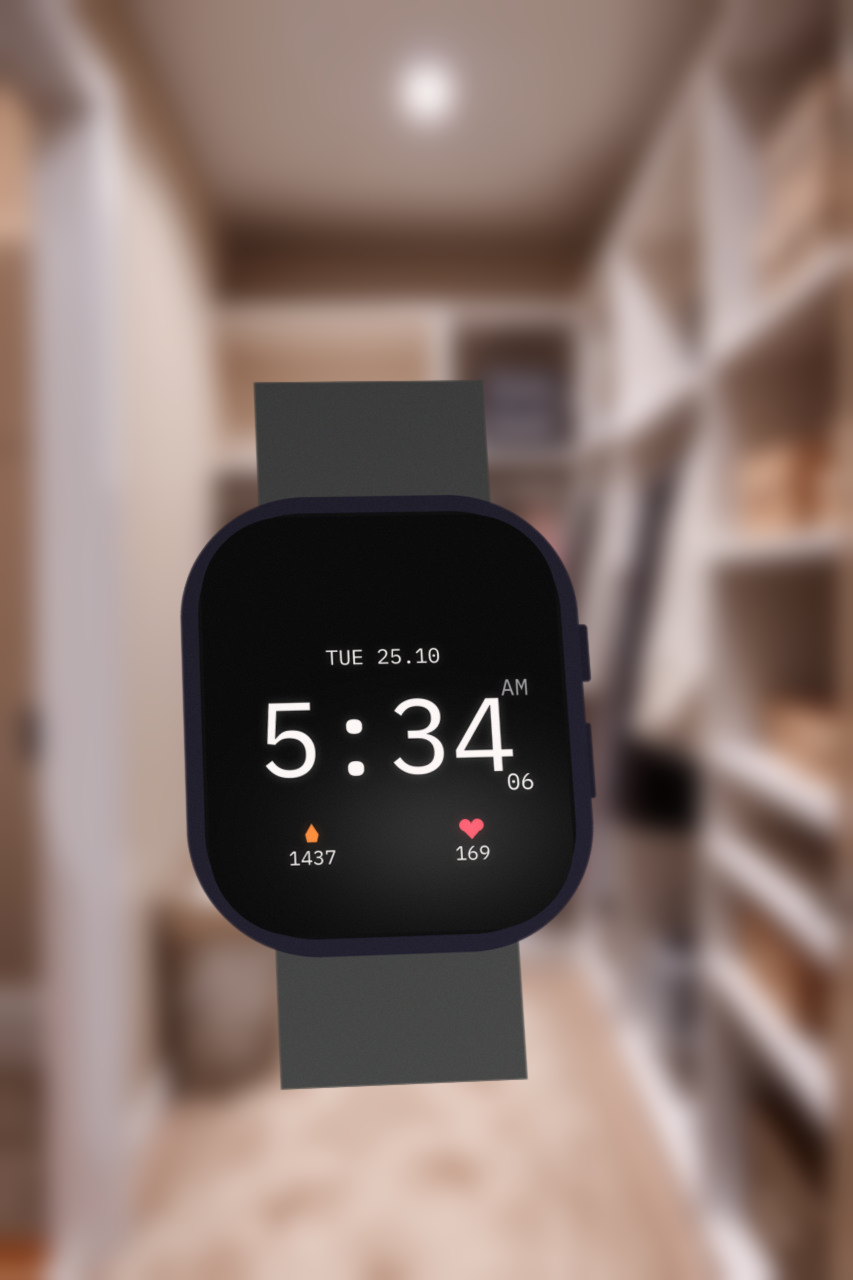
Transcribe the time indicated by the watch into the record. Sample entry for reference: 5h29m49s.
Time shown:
5h34m06s
